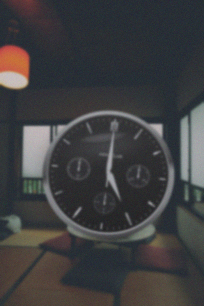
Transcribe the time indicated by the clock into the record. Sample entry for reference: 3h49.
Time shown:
5h00
